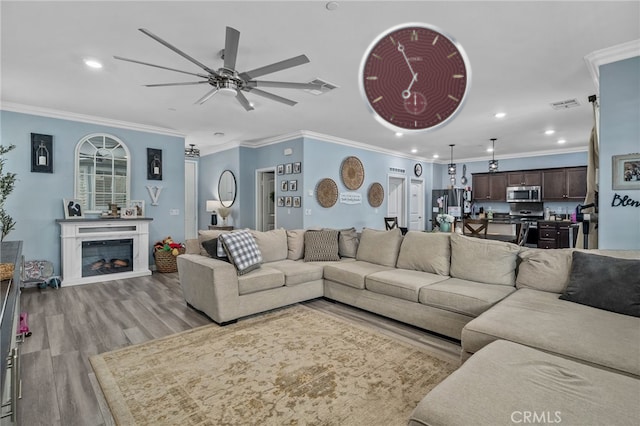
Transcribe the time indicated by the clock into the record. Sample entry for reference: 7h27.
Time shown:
6h56
